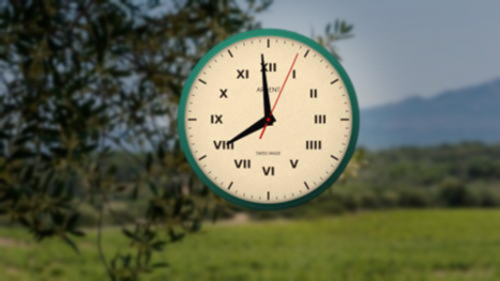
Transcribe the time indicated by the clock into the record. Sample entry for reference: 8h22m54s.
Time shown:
7h59m04s
